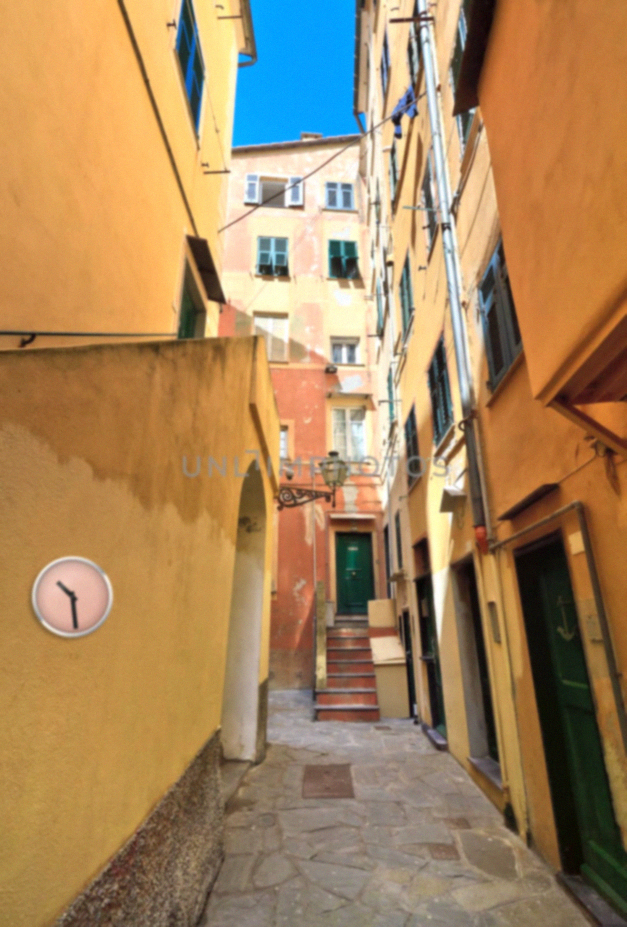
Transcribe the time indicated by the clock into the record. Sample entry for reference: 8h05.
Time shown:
10h29
